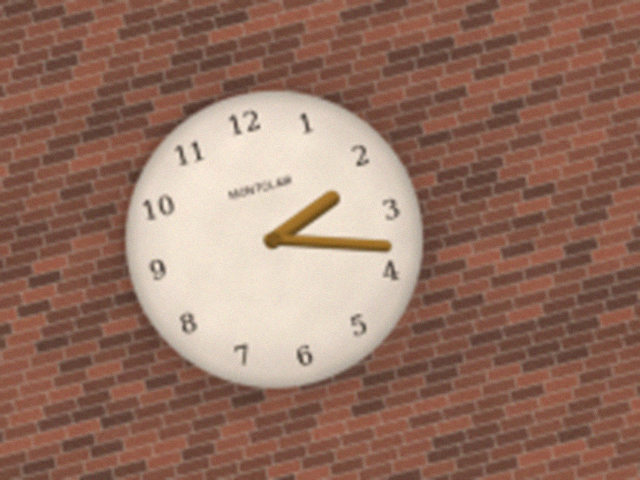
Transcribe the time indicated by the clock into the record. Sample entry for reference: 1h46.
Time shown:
2h18
